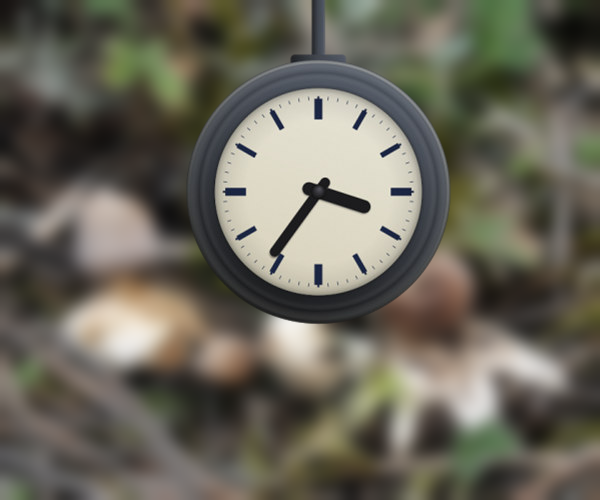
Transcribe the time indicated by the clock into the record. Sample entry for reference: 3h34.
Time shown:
3h36
